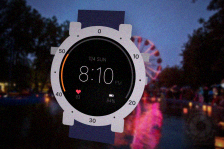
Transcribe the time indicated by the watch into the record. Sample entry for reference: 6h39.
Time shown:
8h10
